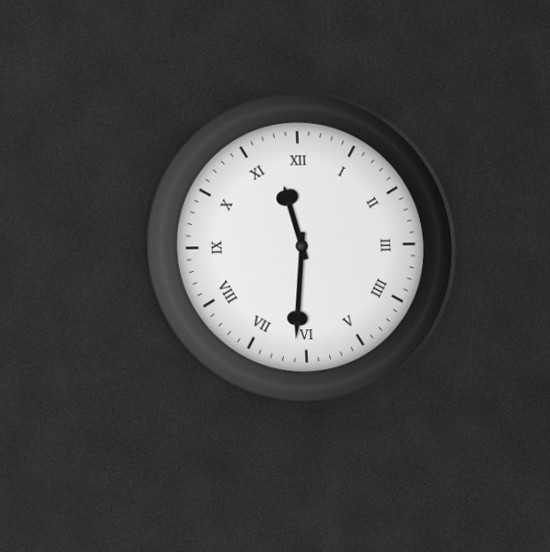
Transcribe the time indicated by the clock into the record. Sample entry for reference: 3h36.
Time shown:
11h31
